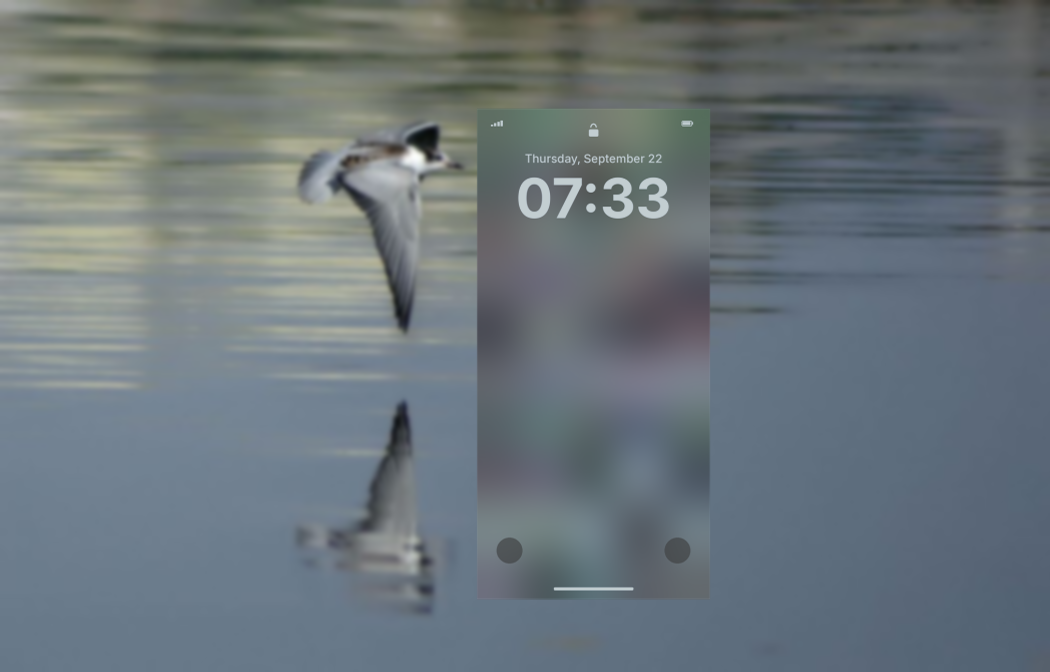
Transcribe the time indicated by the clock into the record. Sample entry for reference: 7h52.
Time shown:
7h33
